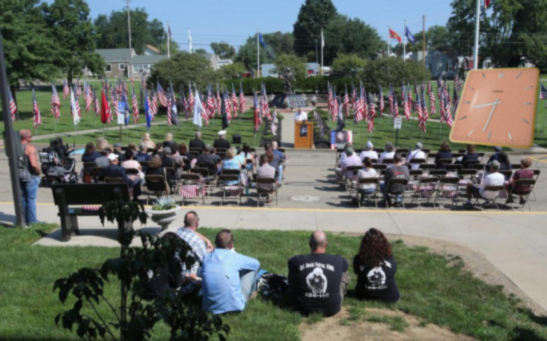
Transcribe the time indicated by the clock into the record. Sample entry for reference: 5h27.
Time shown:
8h32
